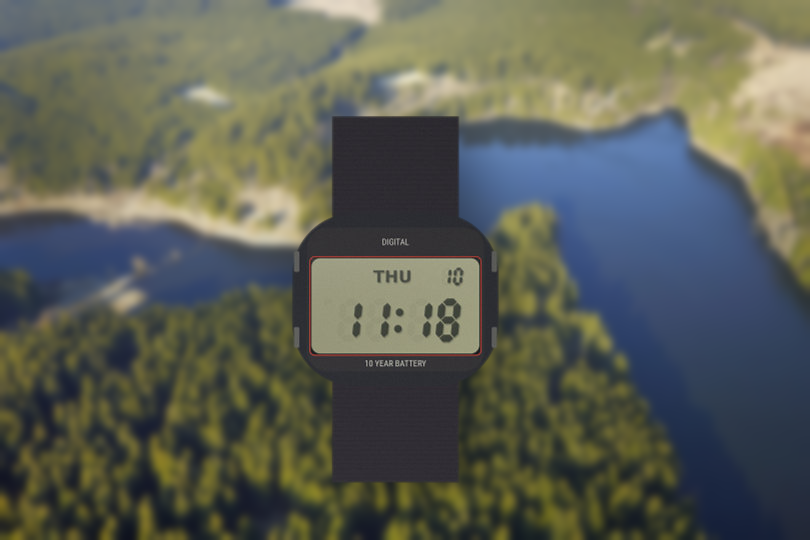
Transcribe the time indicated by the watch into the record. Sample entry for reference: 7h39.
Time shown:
11h18
